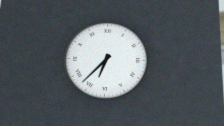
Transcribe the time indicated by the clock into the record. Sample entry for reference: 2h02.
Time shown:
6h37
